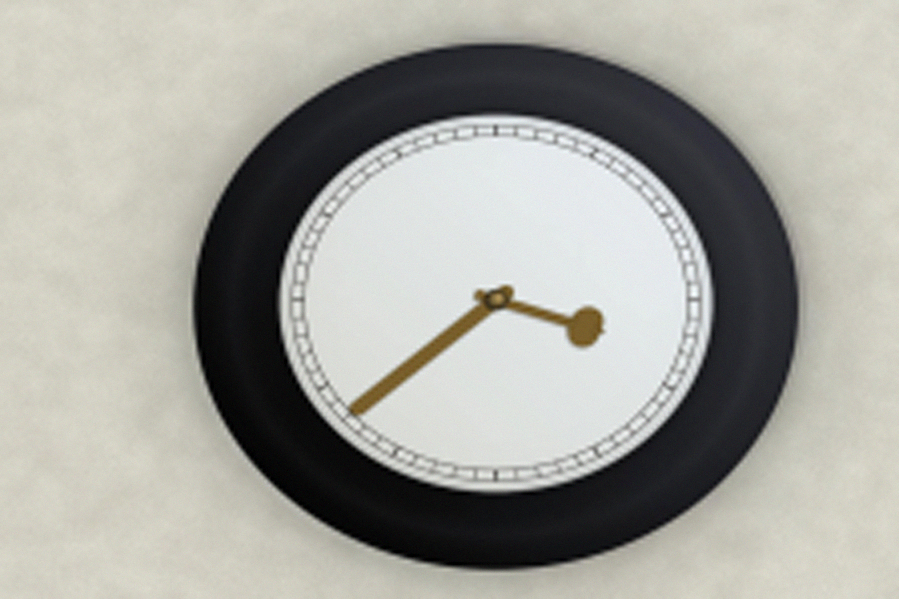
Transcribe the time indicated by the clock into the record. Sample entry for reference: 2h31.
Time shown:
3h38
